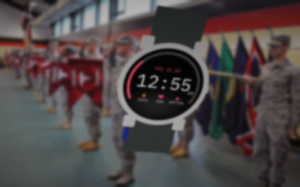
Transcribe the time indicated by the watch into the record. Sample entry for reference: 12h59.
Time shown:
12h55
